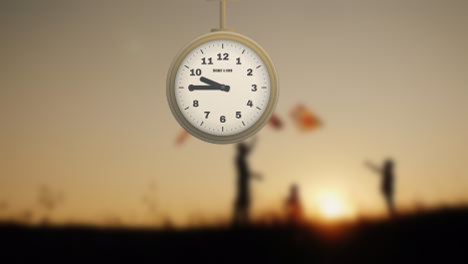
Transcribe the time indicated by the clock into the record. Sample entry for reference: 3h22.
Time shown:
9h45
